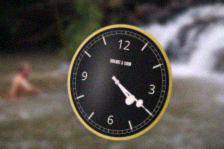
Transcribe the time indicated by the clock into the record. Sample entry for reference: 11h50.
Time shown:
4h20
